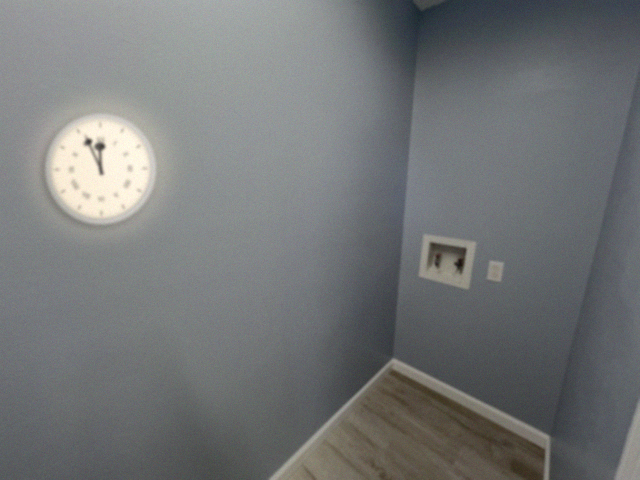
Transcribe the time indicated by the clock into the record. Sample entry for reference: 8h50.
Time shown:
11h56
